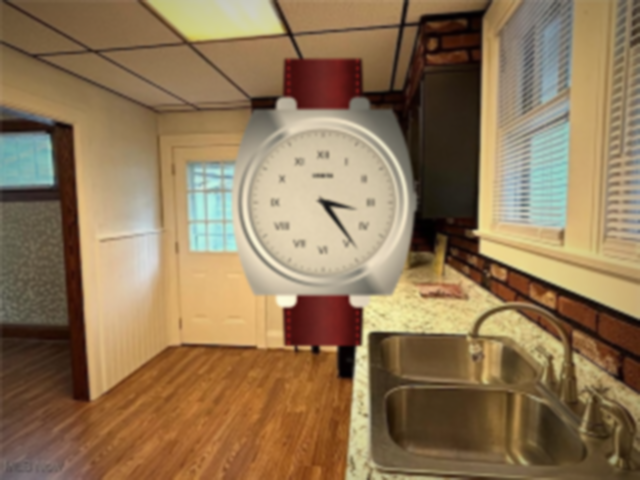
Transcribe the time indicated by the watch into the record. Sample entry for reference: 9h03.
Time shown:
3h24
